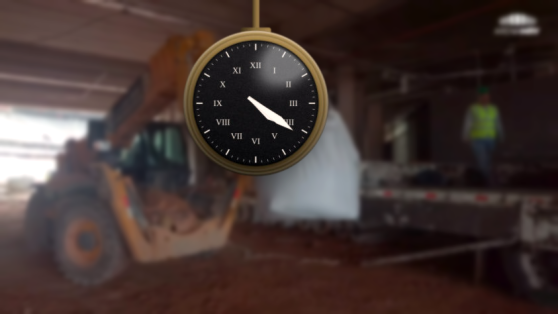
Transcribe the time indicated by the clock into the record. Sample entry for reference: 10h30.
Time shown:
4h21
